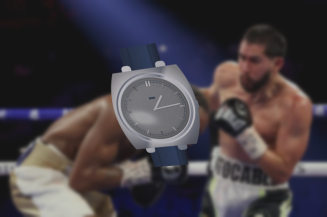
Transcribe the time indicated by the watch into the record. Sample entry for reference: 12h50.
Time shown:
1h14
